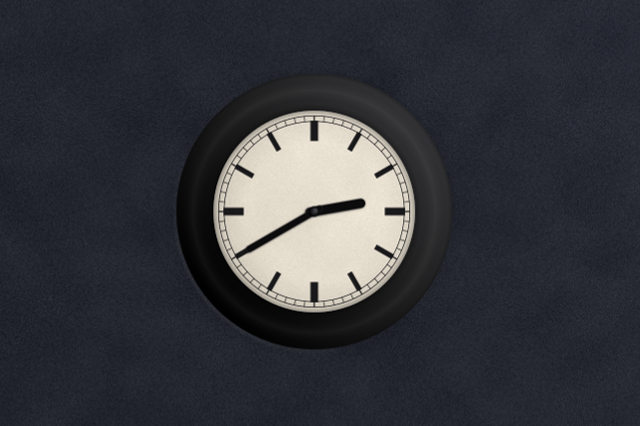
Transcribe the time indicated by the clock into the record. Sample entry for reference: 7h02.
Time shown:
2h40
